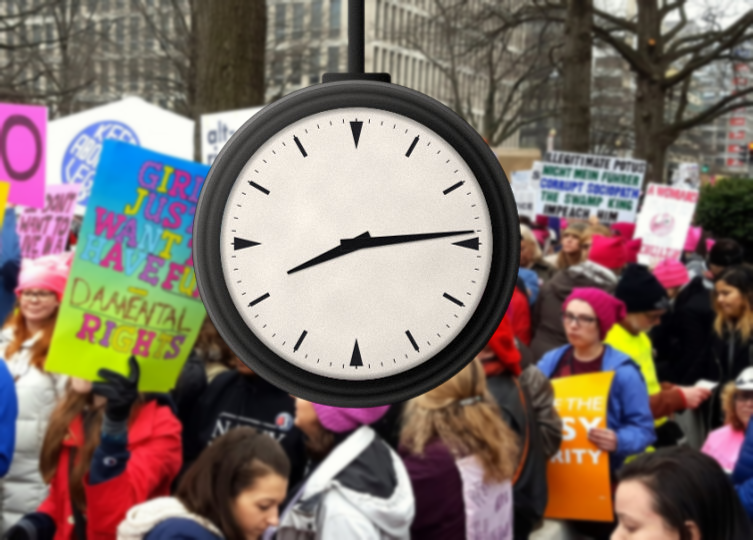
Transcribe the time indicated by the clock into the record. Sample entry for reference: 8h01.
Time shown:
8h14
